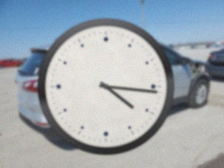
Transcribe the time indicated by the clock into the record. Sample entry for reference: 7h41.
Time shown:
4h16
